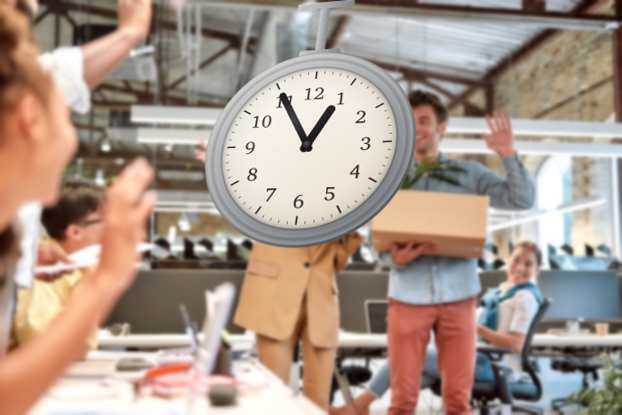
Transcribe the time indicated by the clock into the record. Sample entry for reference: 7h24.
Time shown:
12h55
